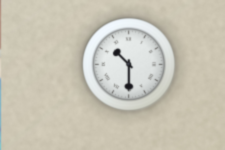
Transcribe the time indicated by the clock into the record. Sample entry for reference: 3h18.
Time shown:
10h30
